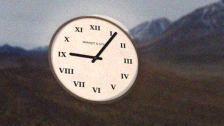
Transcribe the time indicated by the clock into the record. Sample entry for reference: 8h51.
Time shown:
9h06
